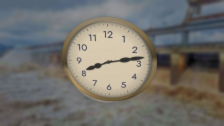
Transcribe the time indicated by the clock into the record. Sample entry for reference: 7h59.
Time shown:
8h13
